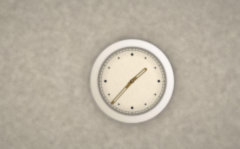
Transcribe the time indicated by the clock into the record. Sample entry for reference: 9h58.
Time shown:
1h37
